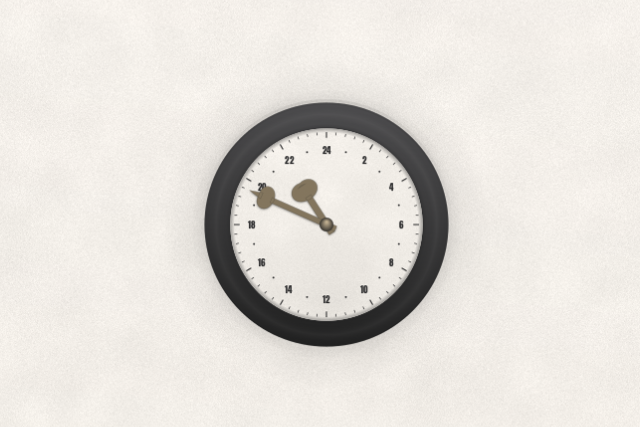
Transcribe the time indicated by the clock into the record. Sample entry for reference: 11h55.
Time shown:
21h49
